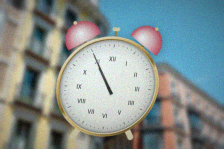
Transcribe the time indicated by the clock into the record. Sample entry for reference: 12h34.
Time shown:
10h55
